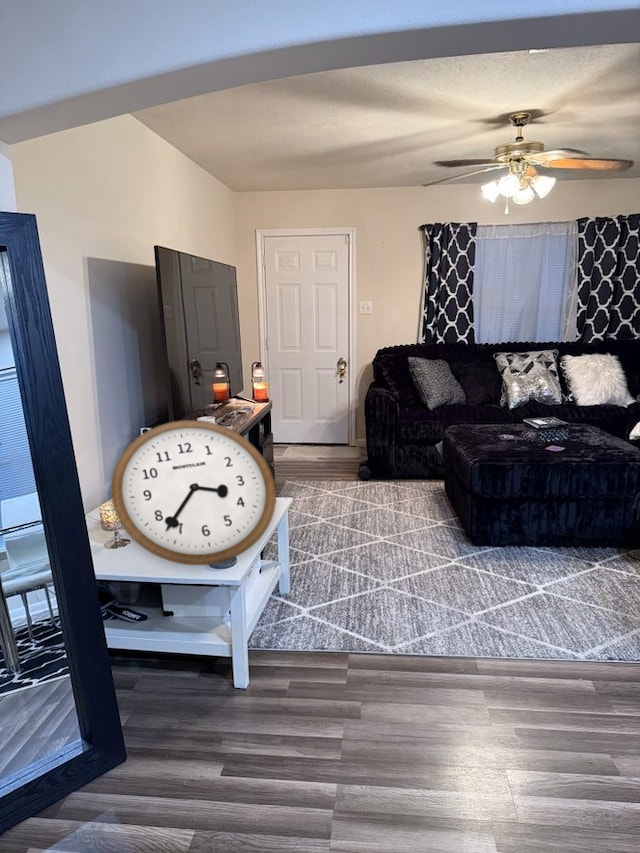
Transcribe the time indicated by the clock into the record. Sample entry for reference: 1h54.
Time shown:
3h37
